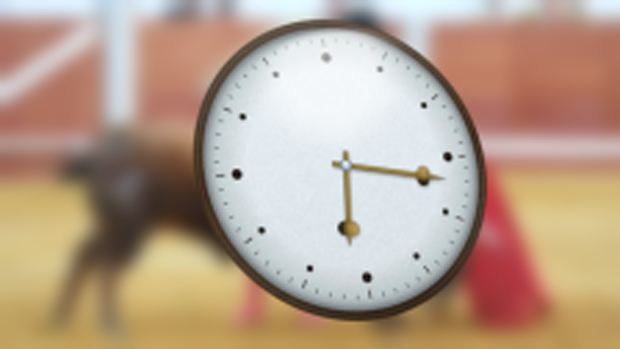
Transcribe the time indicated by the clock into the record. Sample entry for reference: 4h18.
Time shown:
6h17
